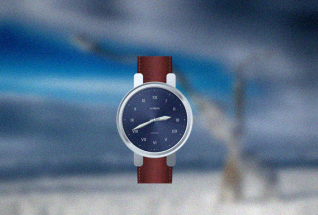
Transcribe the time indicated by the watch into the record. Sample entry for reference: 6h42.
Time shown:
2h41
